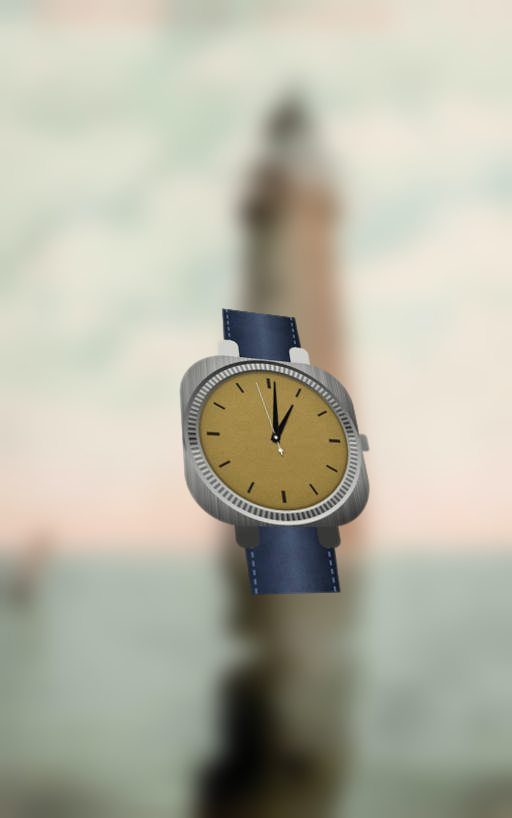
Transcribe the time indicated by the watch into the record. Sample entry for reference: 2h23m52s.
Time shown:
1h00m58s
